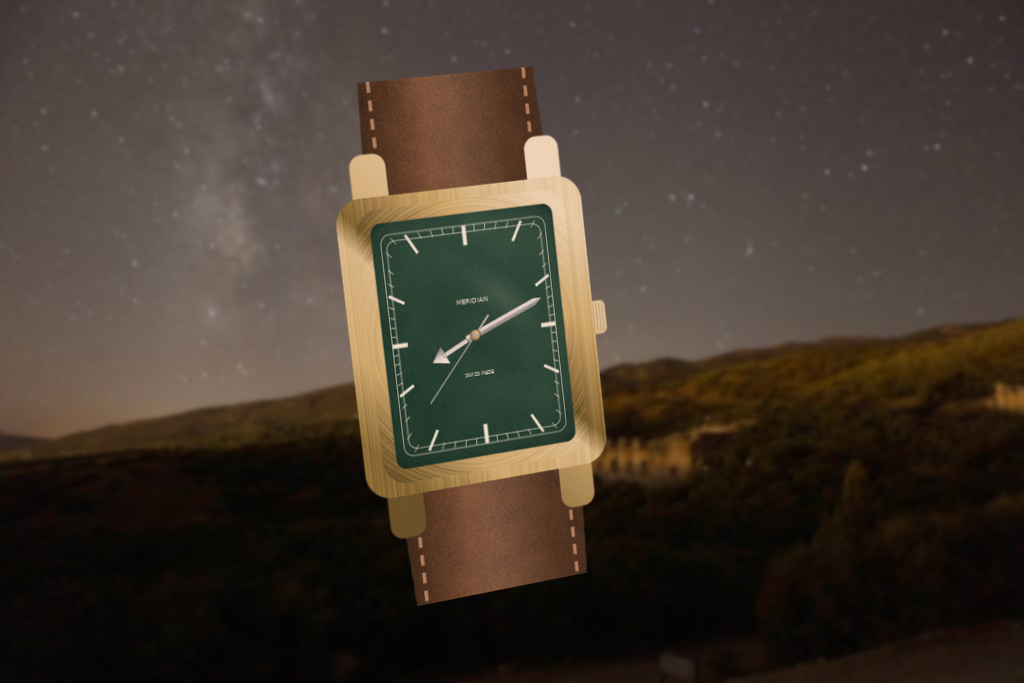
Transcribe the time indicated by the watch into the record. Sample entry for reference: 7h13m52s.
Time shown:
8h11m37s
